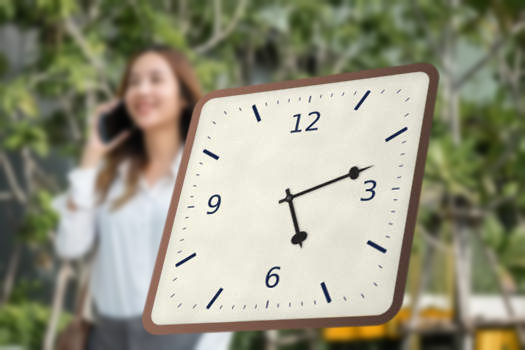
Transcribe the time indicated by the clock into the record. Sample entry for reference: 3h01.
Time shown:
5h12
